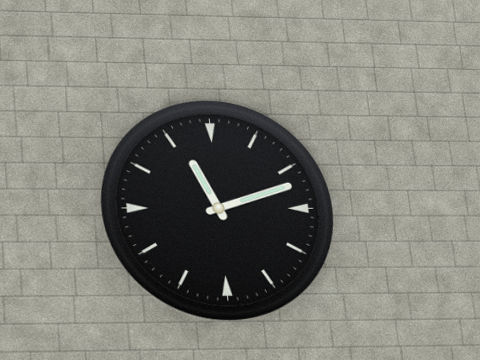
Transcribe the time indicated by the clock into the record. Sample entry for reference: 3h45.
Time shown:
11h12
